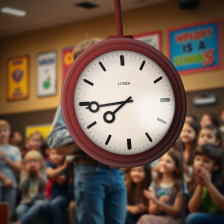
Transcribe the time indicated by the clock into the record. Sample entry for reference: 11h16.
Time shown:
7h44
